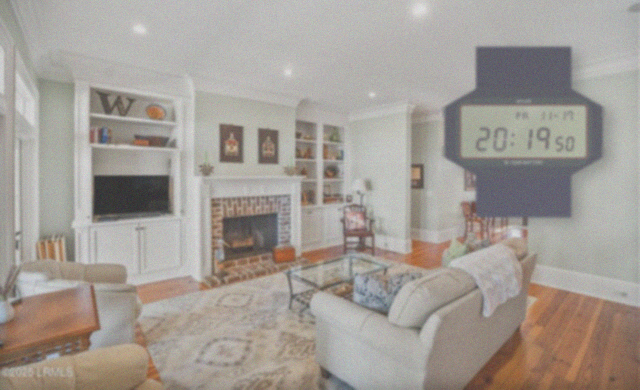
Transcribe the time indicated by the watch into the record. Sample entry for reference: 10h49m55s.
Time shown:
20h19m50s
